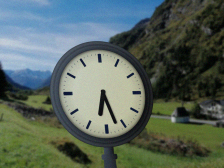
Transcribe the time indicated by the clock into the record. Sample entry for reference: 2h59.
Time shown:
6h27
